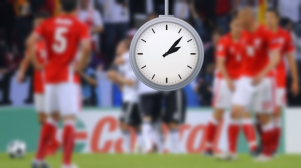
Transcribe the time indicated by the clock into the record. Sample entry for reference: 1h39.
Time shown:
2h07
